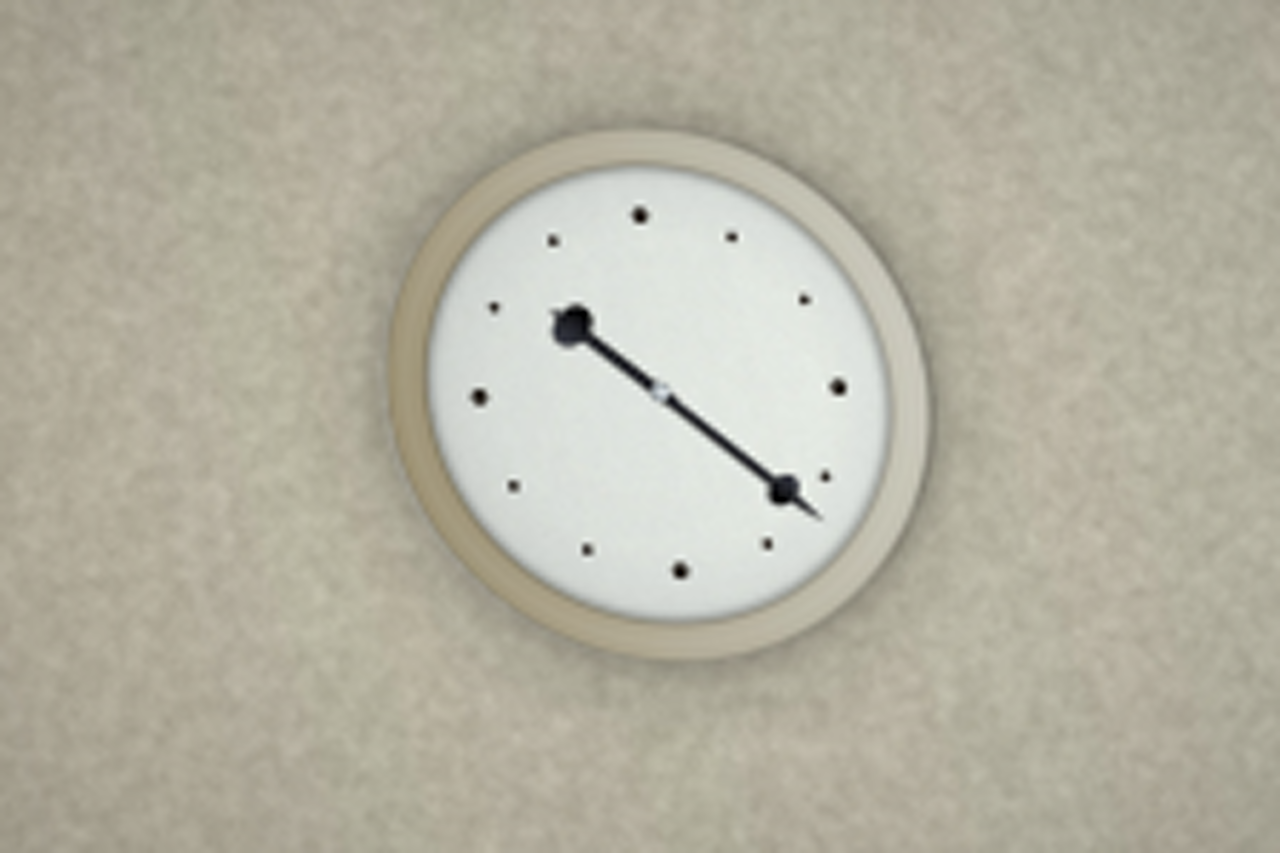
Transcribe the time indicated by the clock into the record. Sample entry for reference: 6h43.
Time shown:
10h22
